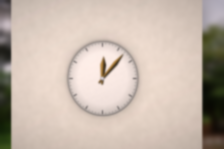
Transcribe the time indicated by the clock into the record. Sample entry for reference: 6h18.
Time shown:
12h07
